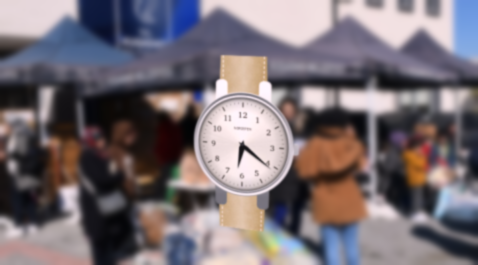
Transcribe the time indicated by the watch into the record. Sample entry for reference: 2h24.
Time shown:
6h21
